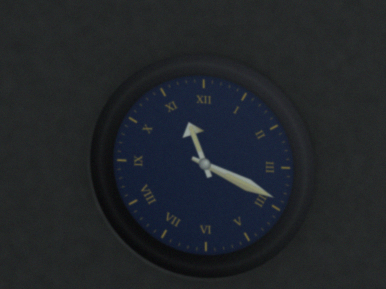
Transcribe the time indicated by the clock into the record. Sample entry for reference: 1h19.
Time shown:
11h19
